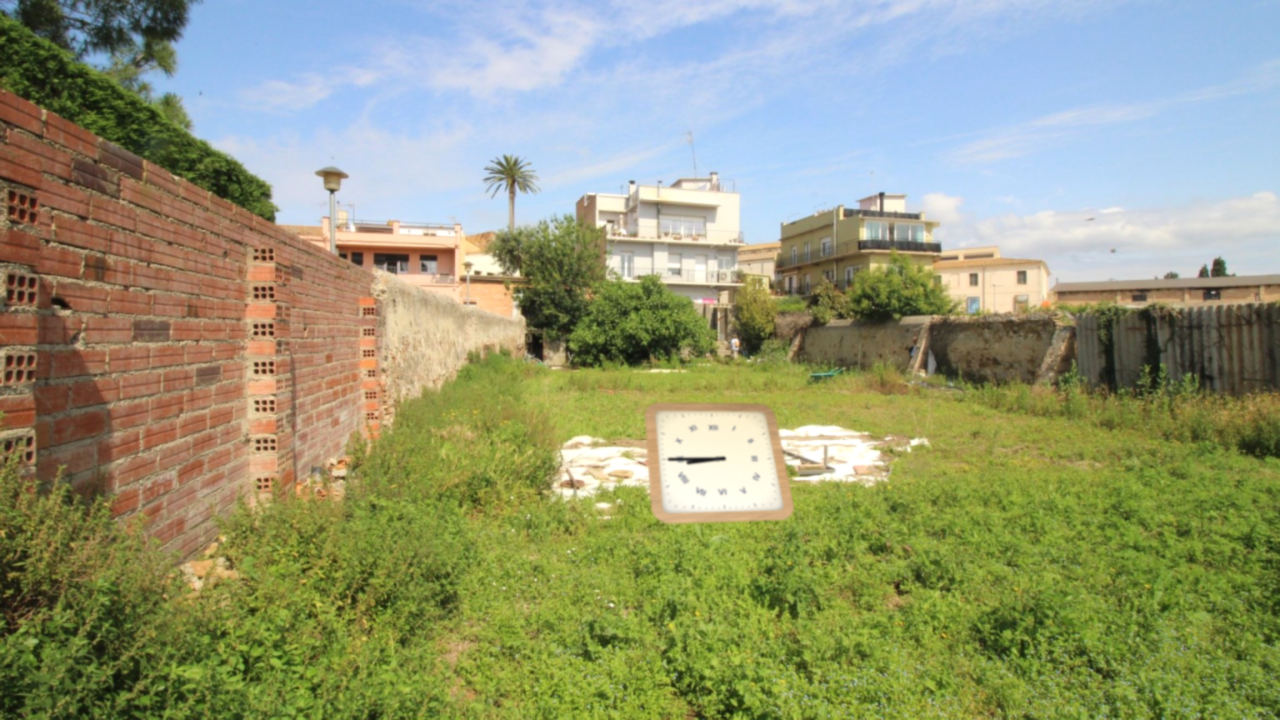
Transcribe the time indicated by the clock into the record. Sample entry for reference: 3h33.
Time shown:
8h45
